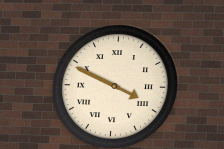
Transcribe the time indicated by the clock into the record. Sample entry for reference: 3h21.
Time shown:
3h49
